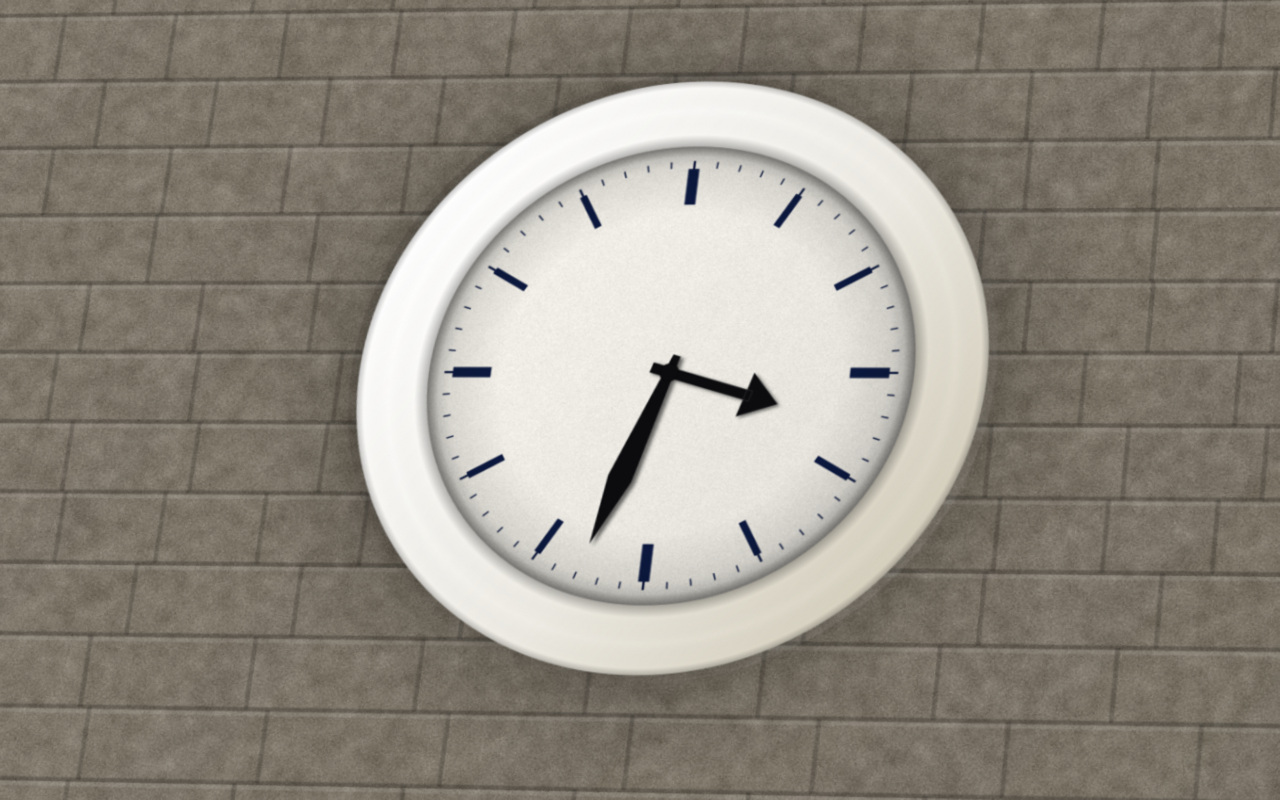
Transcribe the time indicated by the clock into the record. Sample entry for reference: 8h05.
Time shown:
3h33
